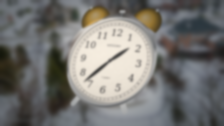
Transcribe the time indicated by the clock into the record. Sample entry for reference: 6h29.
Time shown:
1h37
